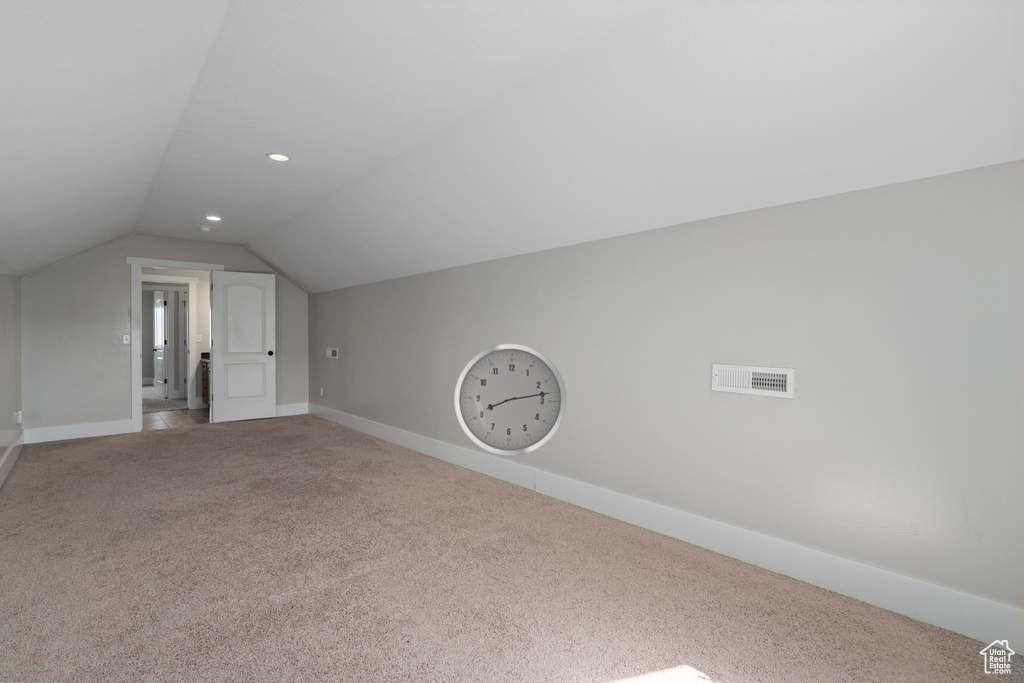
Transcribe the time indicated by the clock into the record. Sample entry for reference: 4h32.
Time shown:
8h13
